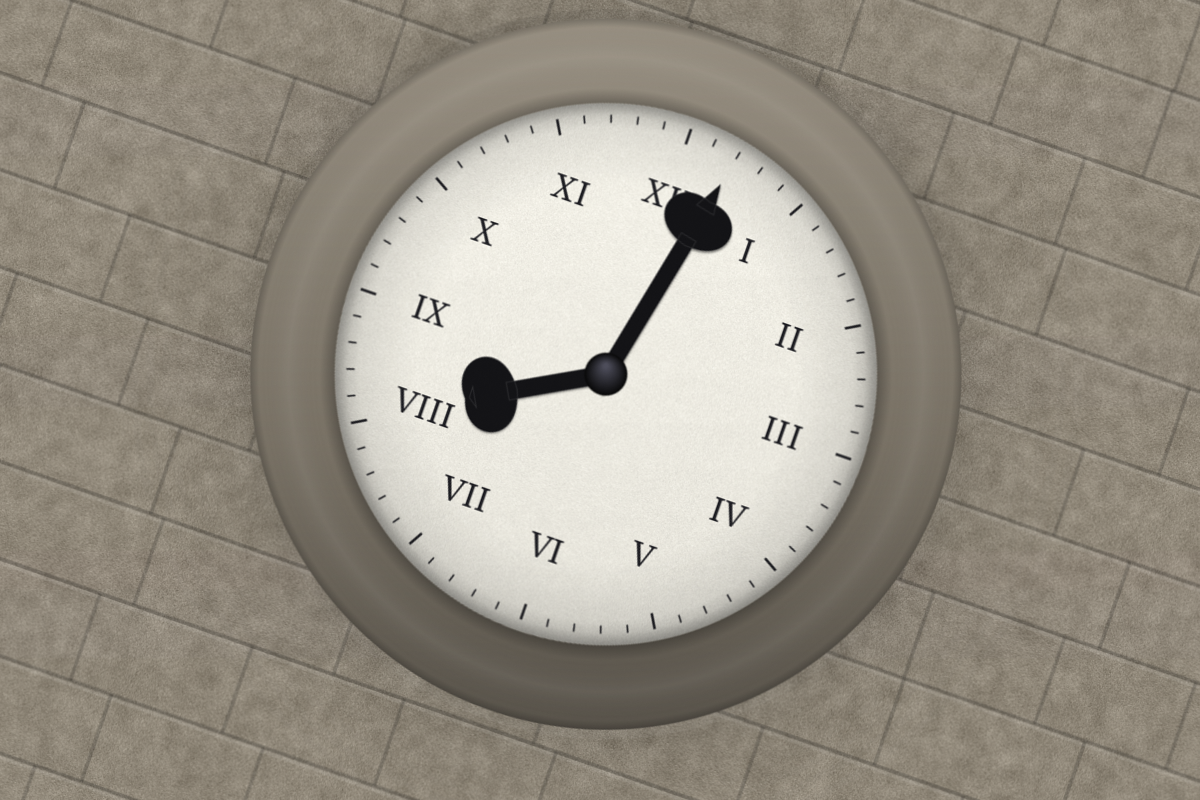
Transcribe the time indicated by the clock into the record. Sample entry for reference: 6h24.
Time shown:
8h02
